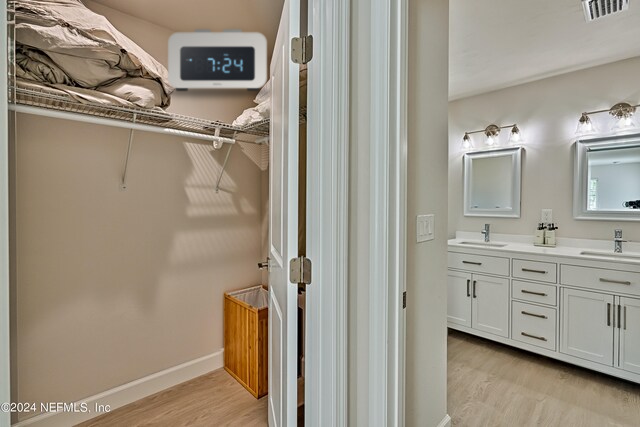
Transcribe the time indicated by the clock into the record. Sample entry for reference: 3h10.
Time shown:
7h24
